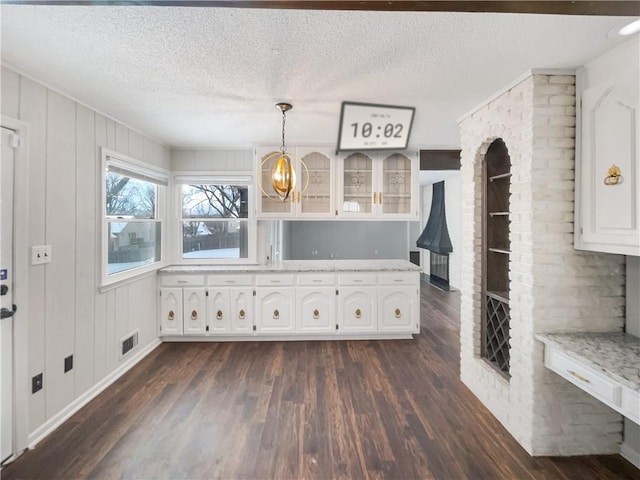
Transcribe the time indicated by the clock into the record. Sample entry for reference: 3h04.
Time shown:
10h02
